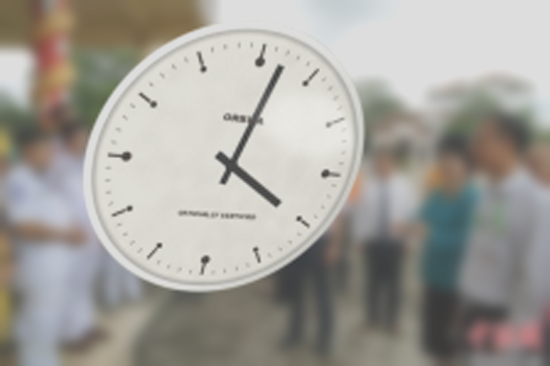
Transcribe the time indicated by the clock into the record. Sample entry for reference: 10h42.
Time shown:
4h02
